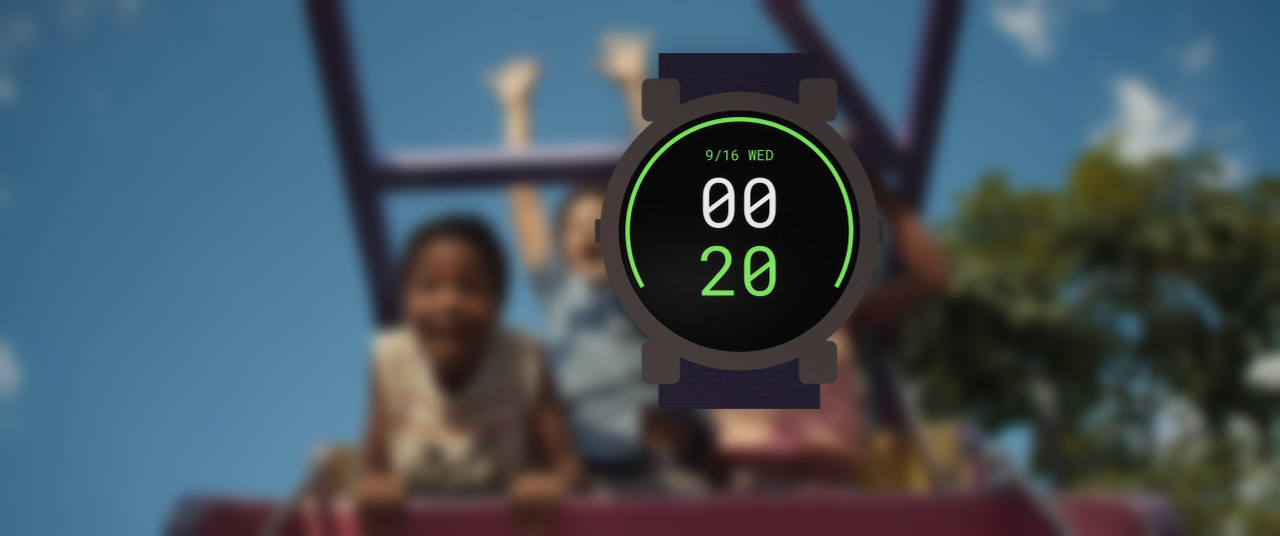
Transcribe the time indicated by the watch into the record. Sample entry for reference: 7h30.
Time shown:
0h20
